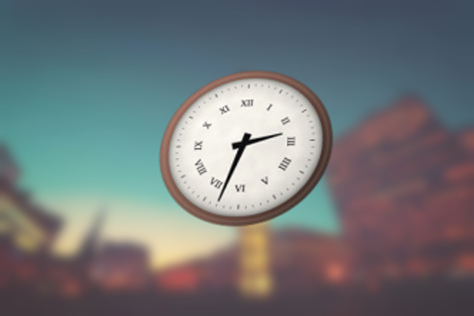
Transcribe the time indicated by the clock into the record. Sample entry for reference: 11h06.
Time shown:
2h33
